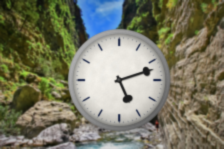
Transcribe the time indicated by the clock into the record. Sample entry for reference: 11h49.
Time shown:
5h12
